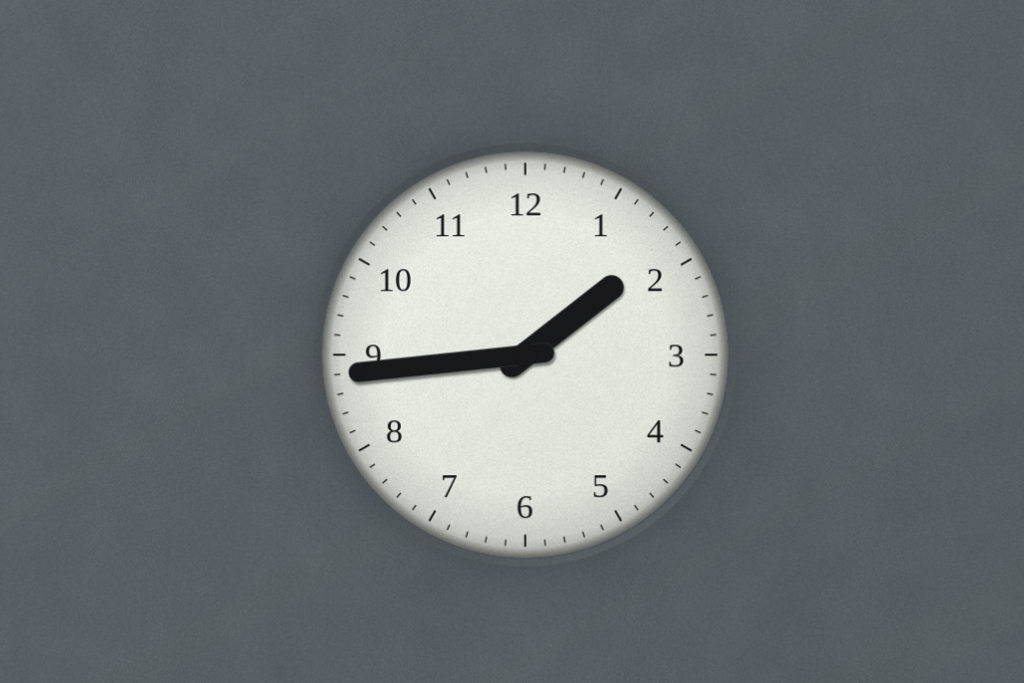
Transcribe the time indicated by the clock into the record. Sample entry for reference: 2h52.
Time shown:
1h44
